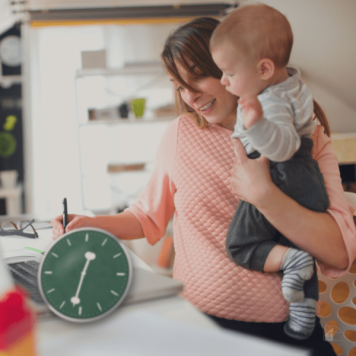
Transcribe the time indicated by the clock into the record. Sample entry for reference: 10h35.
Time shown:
12h32
